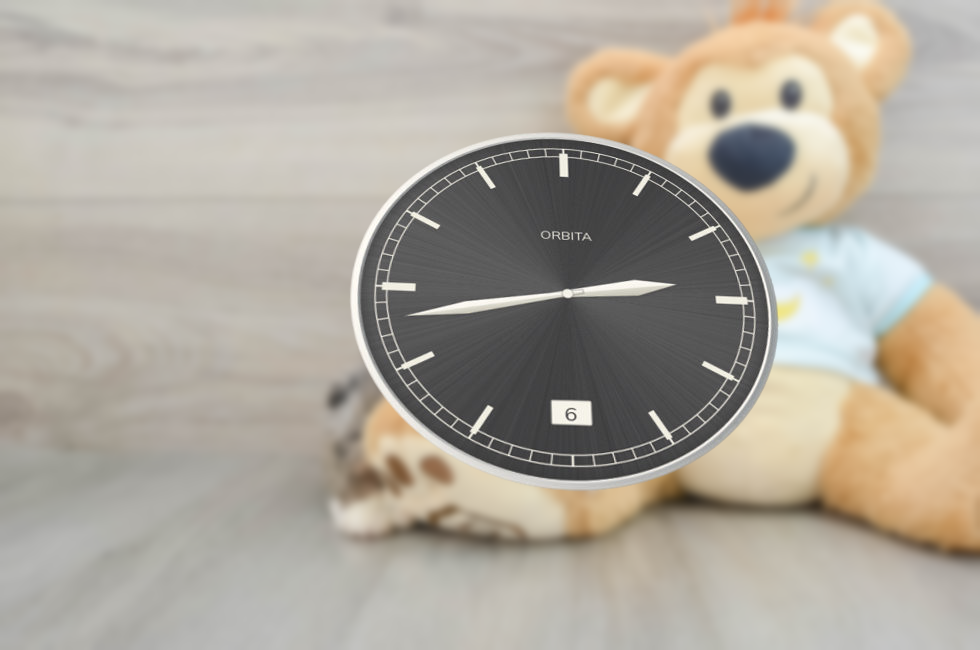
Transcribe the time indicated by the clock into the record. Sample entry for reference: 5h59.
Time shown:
2h43
